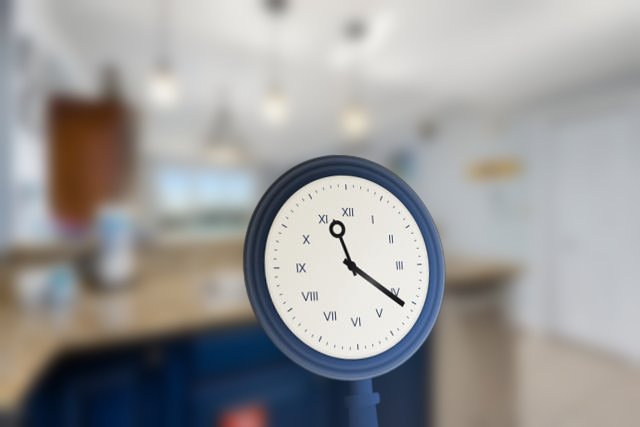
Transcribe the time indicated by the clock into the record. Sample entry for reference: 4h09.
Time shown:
11h21
